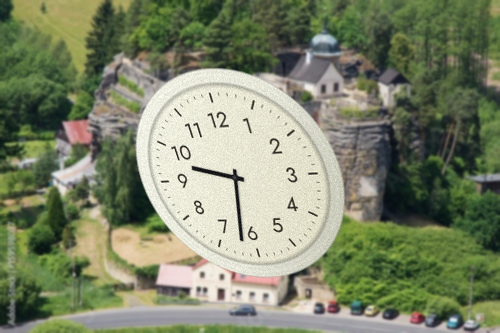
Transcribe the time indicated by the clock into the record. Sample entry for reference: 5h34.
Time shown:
9h32
